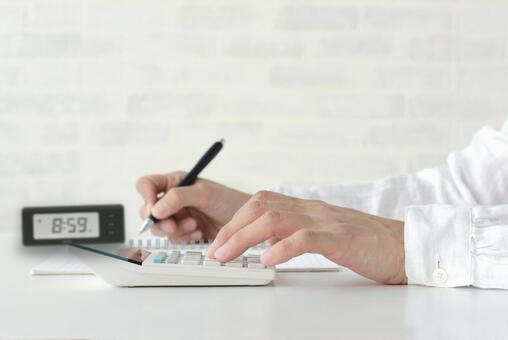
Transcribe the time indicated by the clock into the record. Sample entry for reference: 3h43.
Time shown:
8h59
